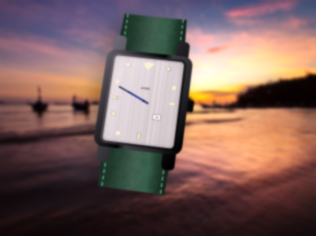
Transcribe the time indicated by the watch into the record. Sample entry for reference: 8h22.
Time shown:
9h49
